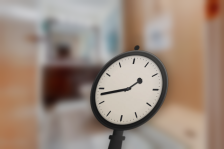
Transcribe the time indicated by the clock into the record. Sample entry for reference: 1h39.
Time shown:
1h43
